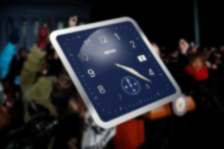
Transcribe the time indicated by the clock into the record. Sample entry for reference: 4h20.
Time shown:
4h23
